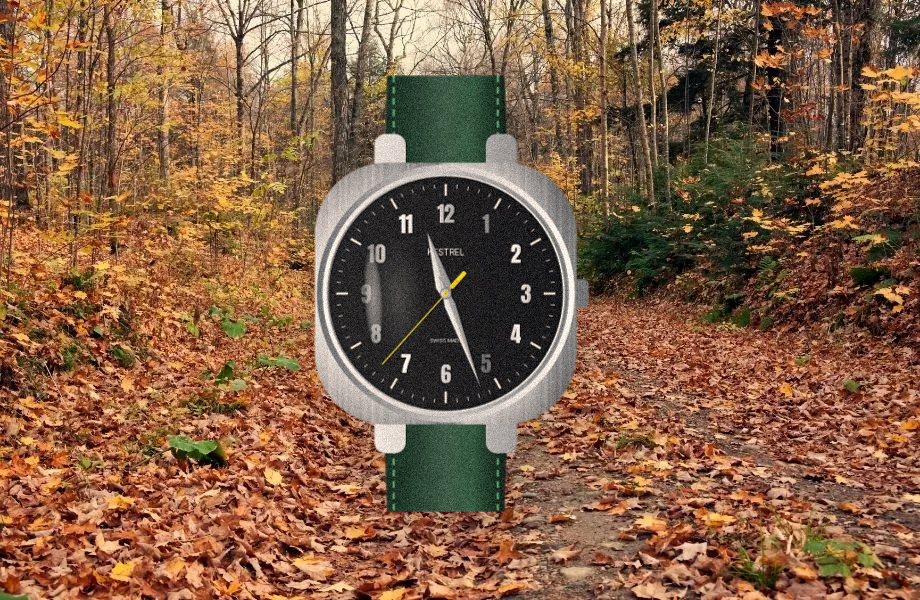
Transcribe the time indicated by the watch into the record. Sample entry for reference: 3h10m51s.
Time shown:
11h26m37s
